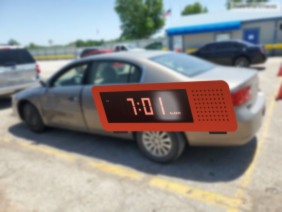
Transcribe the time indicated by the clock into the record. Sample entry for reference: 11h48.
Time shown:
7h01
